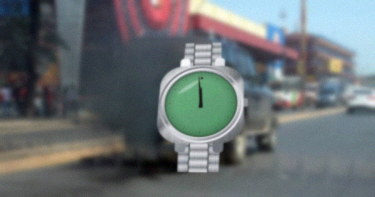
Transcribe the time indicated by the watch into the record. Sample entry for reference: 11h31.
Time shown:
11h59
